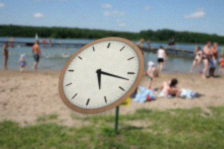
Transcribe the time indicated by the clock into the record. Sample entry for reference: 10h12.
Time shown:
5h17
